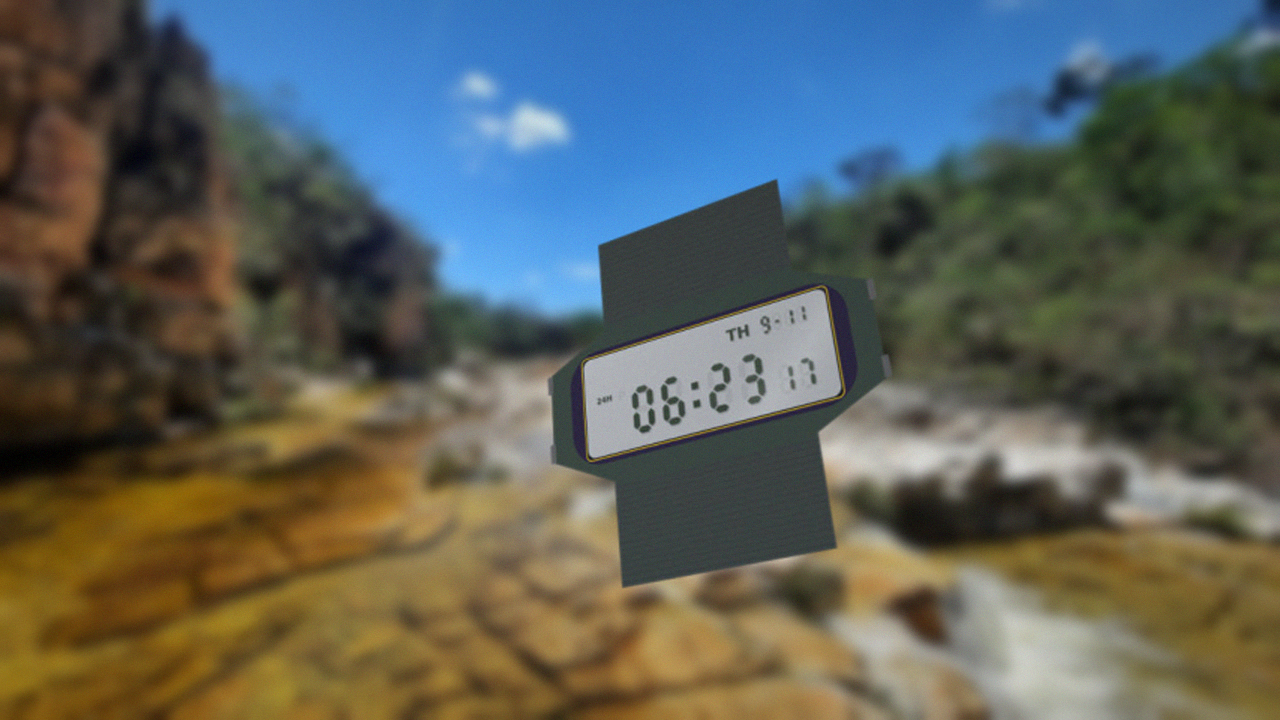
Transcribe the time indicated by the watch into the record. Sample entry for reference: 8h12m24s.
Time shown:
6h23m17s
